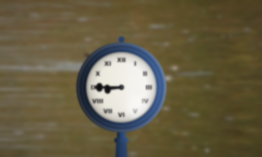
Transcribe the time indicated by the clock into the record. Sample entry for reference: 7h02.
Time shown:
8h45
